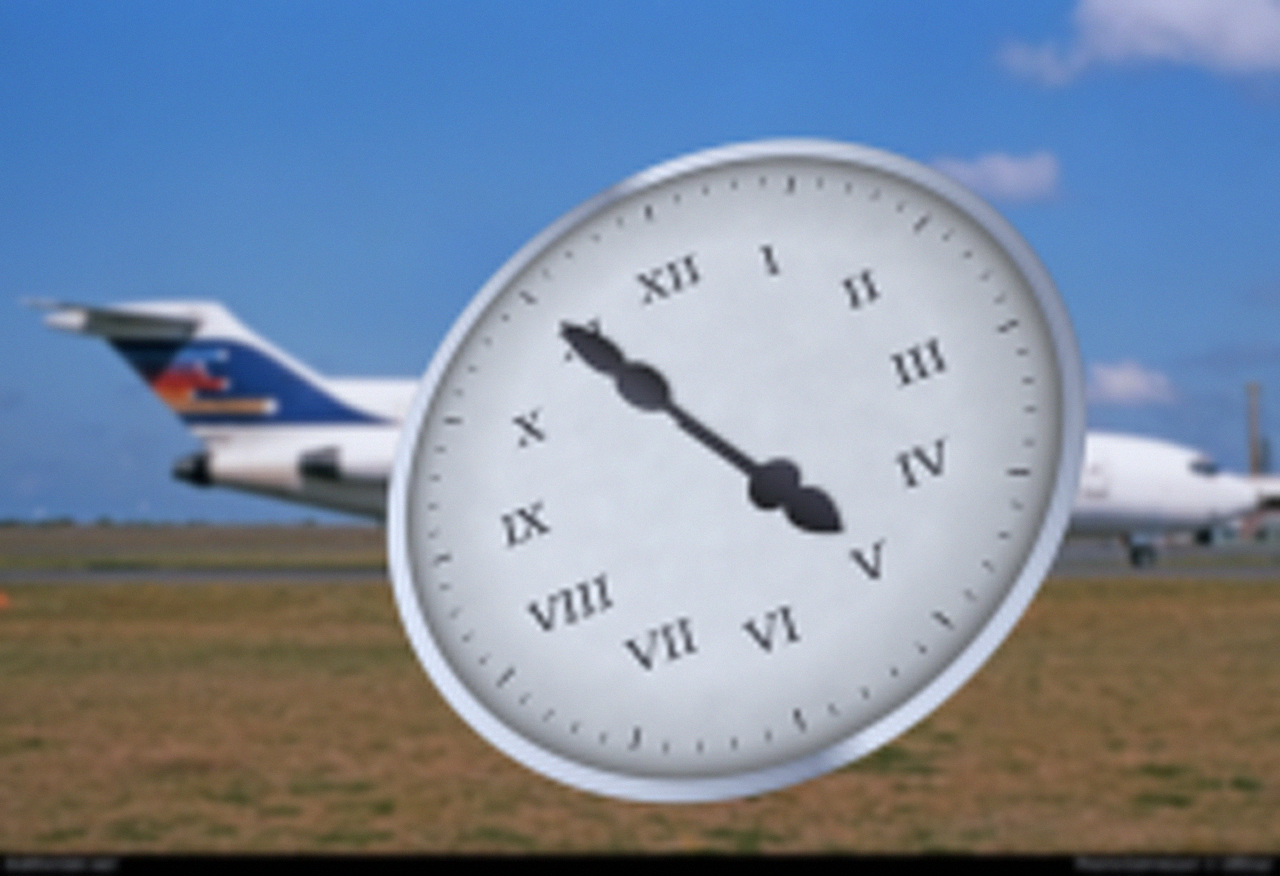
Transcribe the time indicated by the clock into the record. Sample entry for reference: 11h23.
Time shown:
4h55
